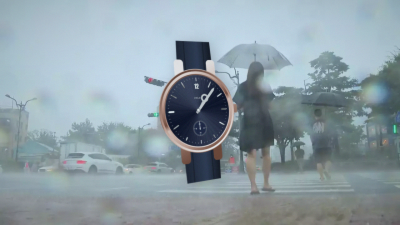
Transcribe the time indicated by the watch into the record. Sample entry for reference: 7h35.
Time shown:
1h07
